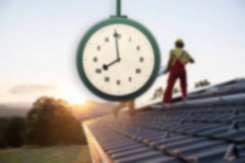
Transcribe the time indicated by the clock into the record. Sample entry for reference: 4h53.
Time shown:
7h59
